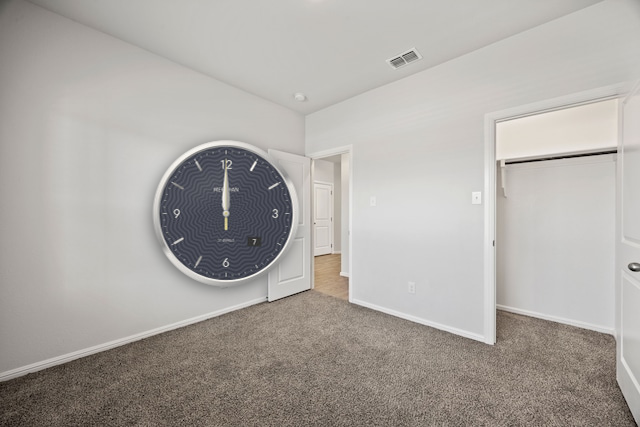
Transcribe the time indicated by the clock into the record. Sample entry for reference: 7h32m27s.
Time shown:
12h00m00s
